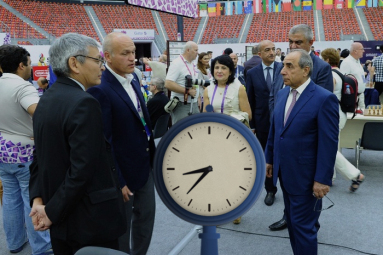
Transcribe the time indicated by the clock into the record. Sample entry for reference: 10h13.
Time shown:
8h37
